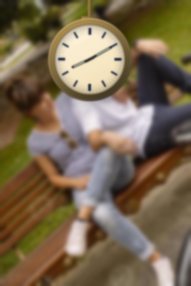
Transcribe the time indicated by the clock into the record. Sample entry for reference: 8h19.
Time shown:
8h10
